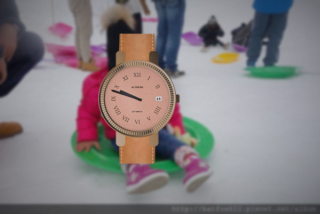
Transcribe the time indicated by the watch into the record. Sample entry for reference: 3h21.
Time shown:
9h48
